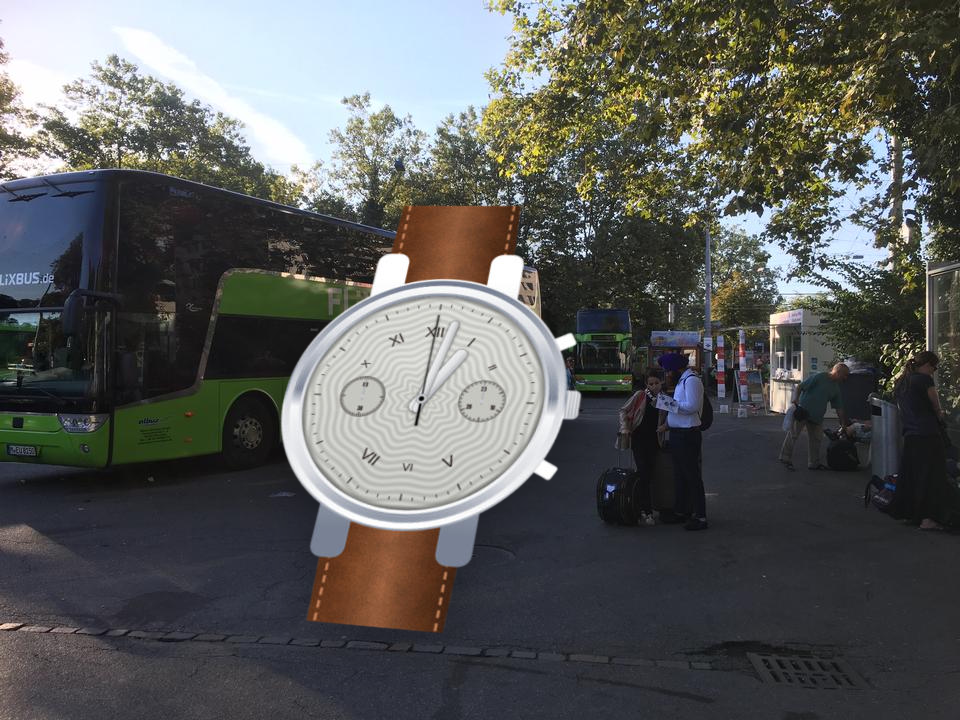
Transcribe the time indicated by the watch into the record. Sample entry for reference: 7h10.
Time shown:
1h02
